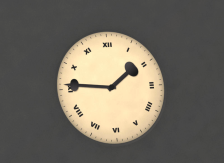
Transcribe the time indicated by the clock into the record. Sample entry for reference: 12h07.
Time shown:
1h46
